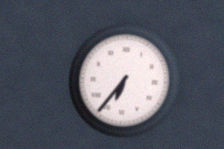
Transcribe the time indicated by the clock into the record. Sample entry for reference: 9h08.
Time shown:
6h36
